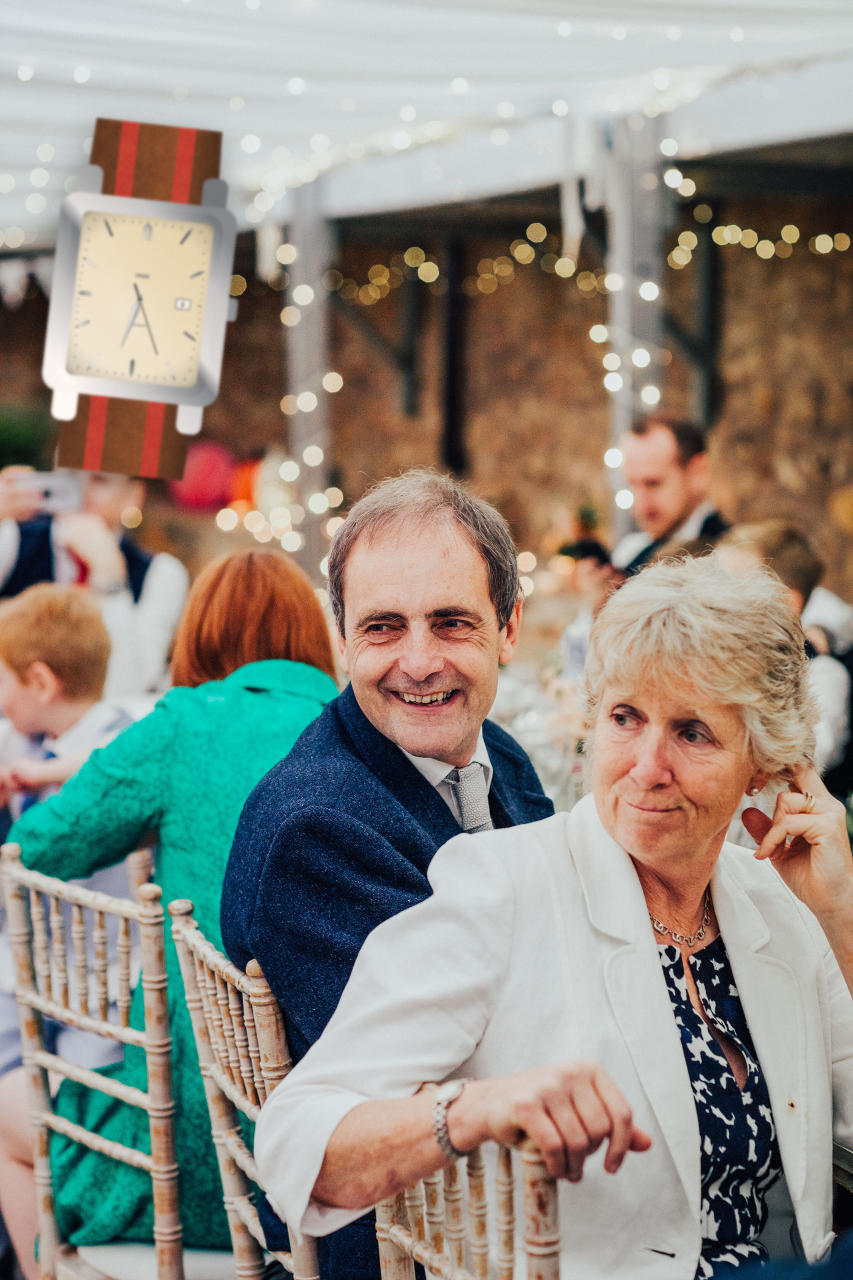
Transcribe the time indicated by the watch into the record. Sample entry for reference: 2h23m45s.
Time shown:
6h32m26s
